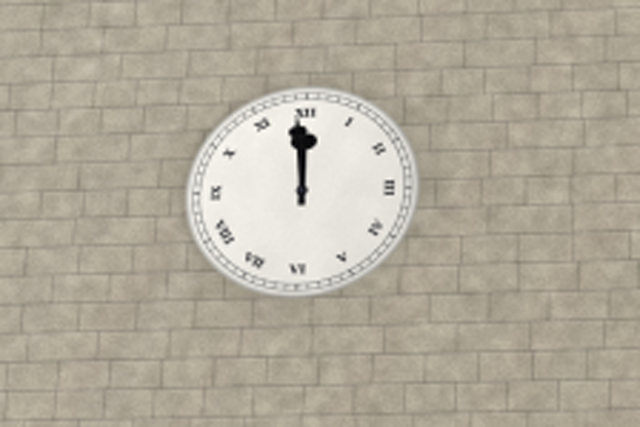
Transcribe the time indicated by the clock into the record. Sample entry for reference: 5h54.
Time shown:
11h59
